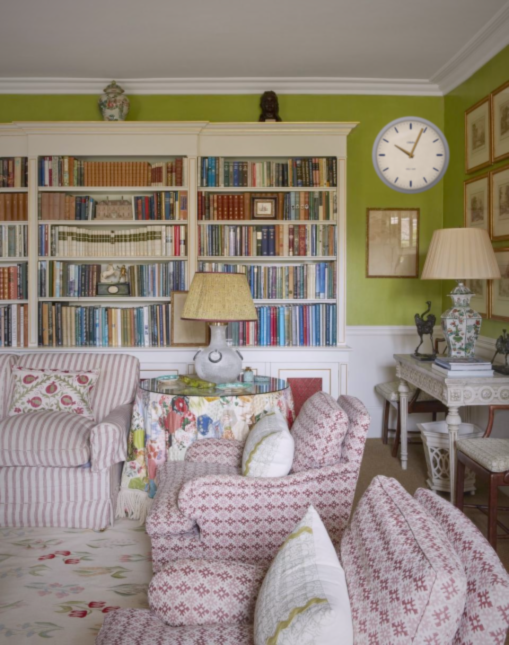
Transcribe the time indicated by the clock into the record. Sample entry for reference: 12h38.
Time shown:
10h04
